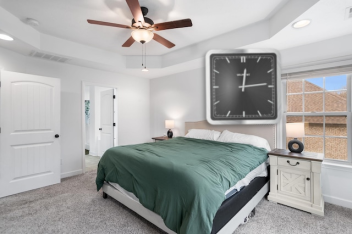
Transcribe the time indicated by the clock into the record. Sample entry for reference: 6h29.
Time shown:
12h14
